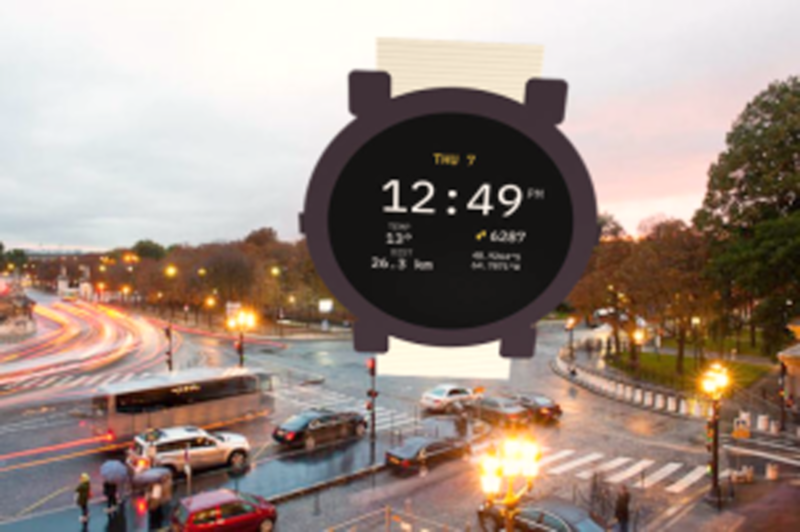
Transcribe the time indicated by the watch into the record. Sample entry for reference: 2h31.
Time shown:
12h49
